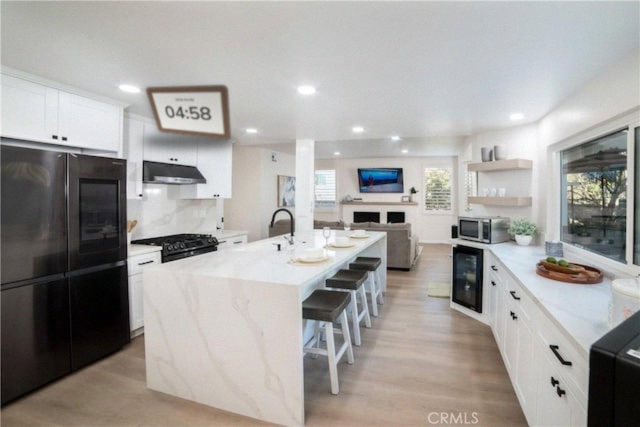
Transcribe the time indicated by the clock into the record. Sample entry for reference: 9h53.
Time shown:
4h58
